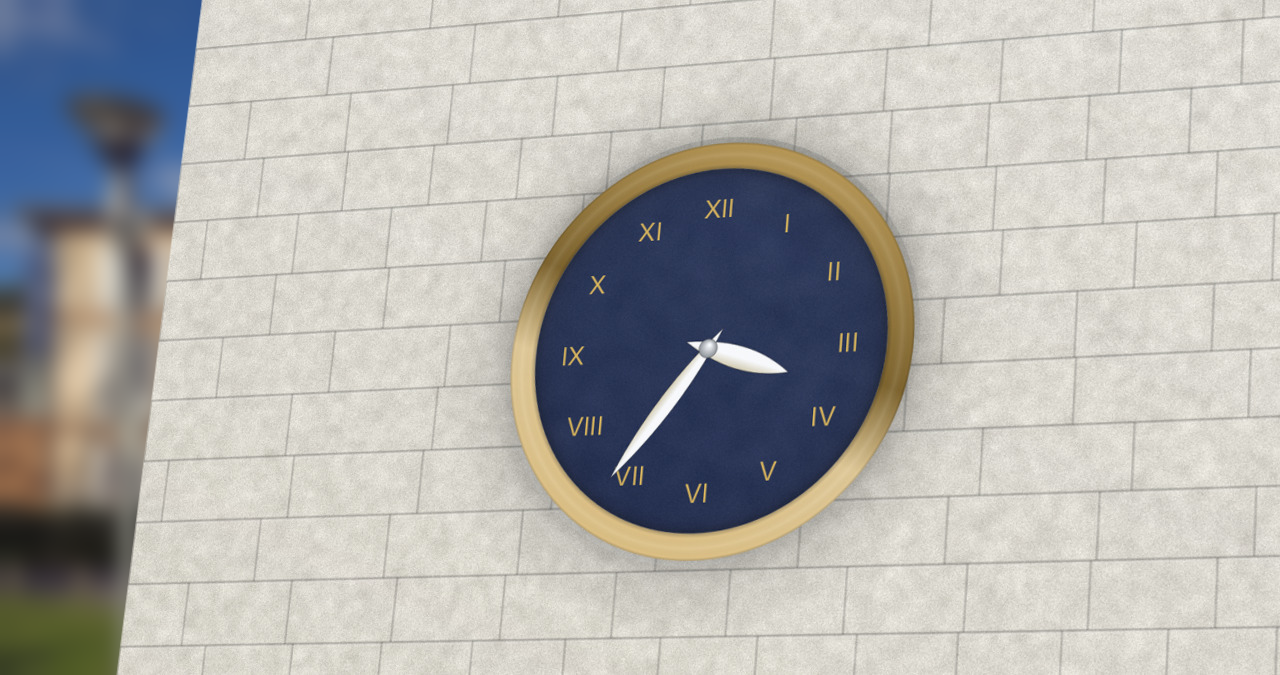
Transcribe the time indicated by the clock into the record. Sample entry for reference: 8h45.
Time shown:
3h36
